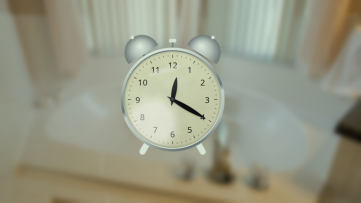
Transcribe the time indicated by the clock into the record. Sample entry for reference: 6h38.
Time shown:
12h20
